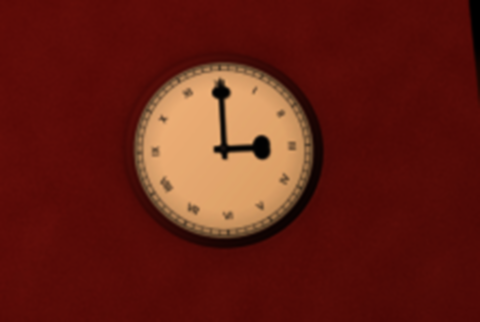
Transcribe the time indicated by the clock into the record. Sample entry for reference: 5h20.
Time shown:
3h00
